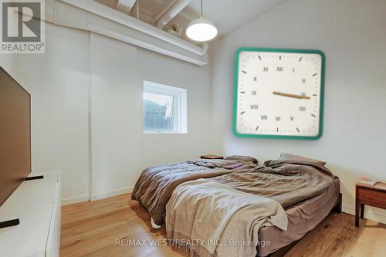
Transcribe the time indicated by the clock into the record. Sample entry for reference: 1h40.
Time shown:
3h16
